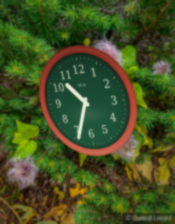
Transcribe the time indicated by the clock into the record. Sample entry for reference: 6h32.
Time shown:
10h34
